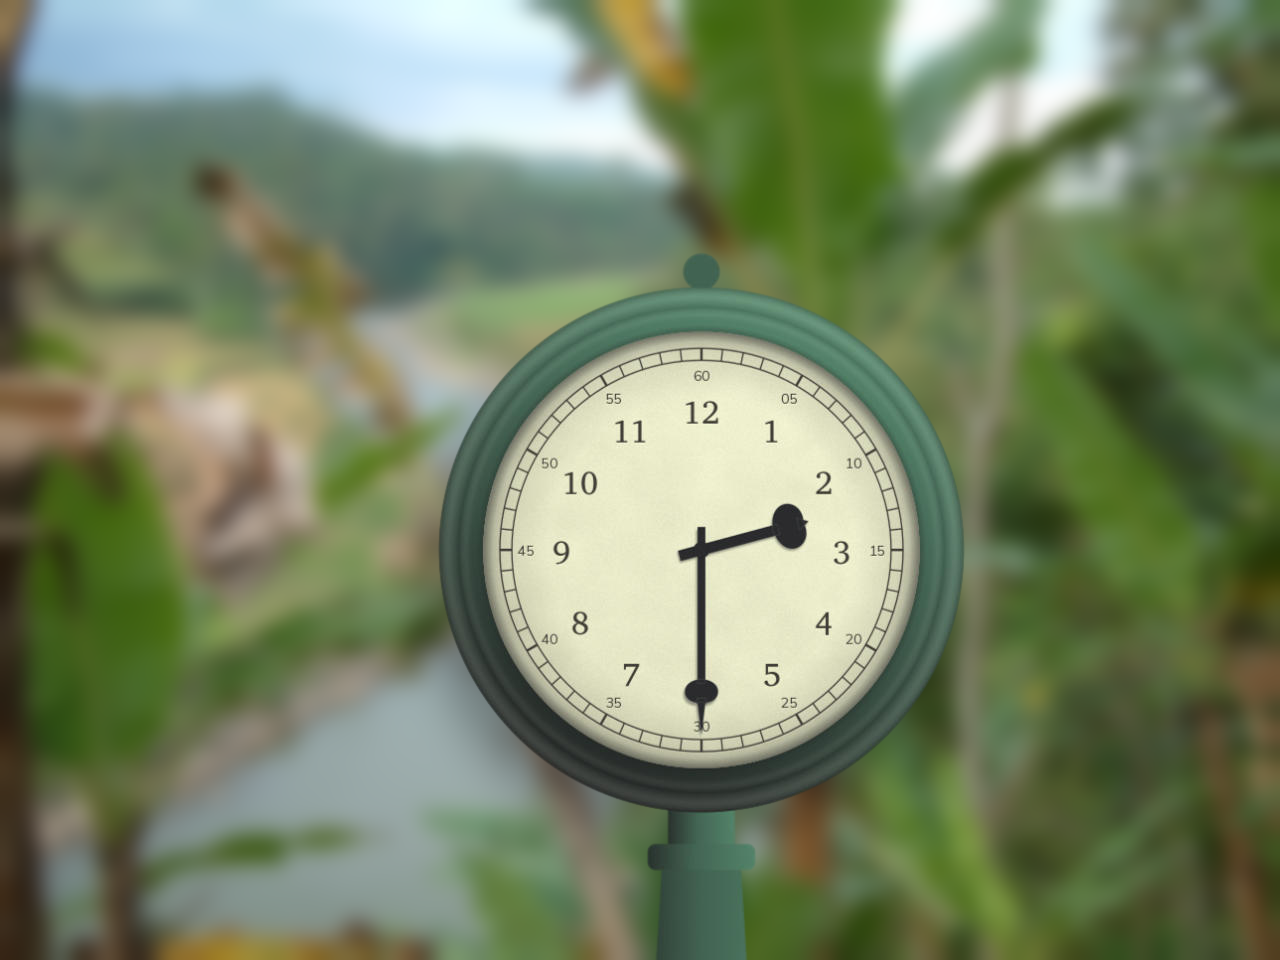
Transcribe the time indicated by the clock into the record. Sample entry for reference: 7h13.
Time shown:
2h30
